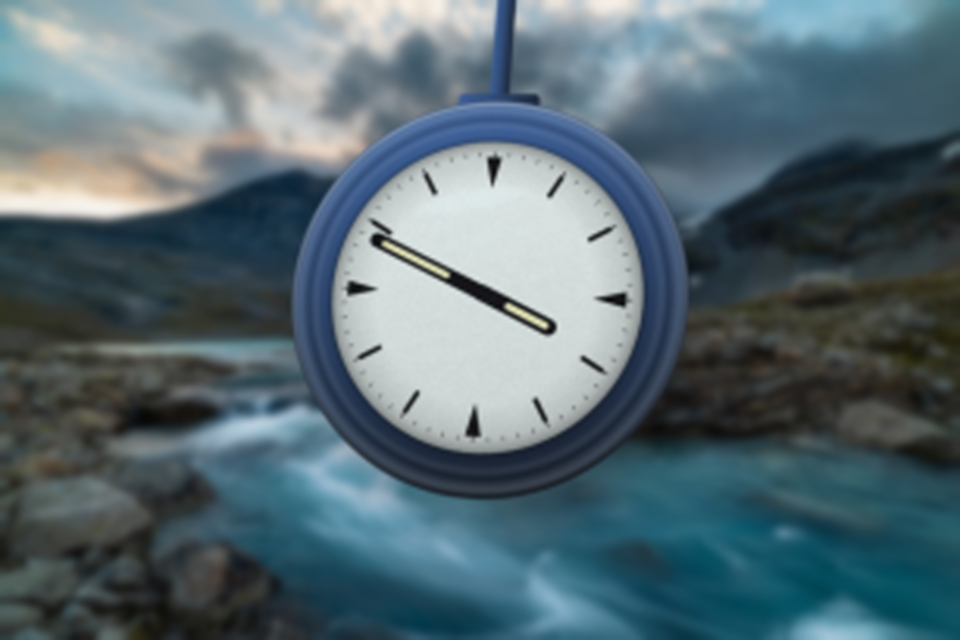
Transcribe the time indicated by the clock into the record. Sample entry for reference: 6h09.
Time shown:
3h49
